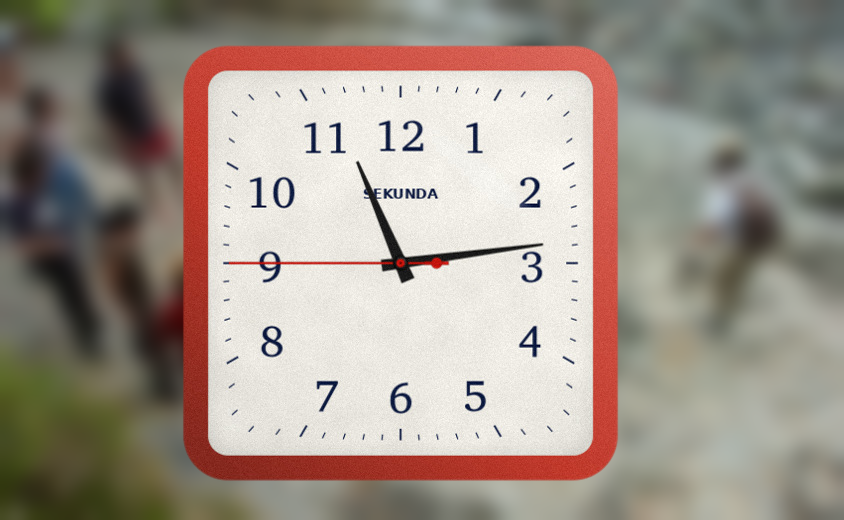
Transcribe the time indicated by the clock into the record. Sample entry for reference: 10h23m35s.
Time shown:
11h13m45s
